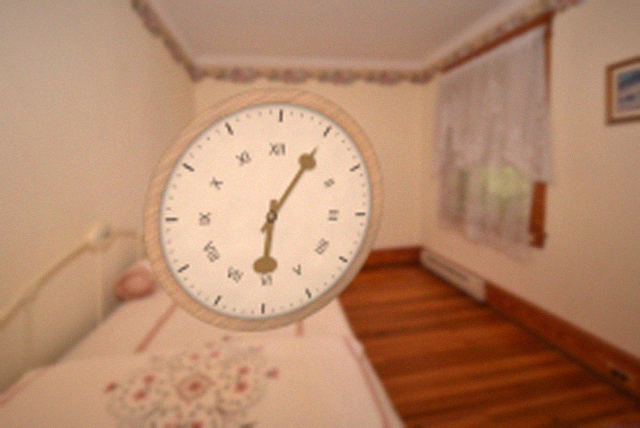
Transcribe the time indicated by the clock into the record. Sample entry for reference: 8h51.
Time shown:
6h05
